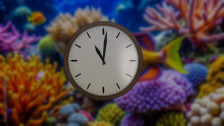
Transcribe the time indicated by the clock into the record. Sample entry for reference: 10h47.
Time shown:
11h01
